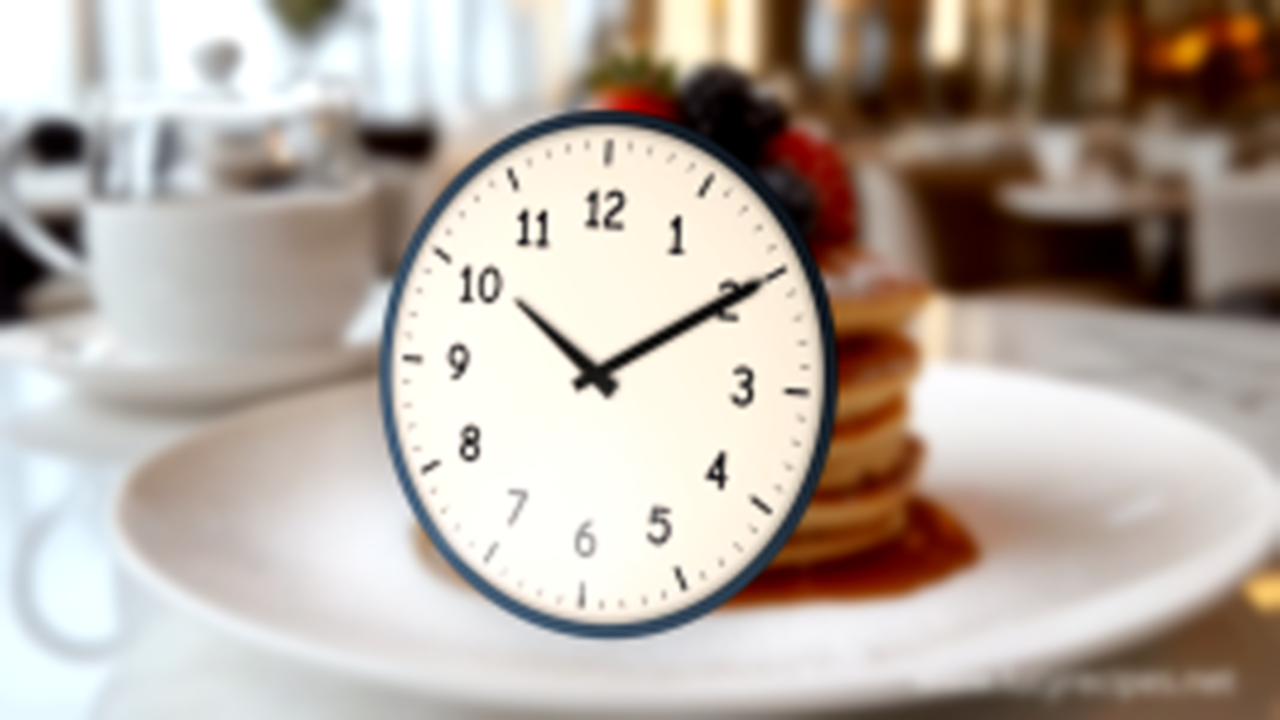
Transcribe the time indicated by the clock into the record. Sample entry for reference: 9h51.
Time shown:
10h10
